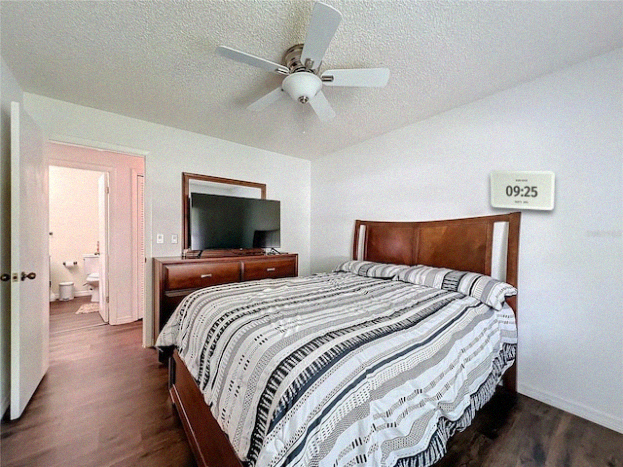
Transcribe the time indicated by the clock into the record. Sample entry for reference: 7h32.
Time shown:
9h25
